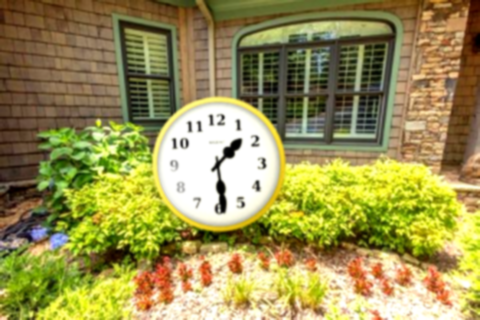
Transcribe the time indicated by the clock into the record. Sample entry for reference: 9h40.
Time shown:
1h29
